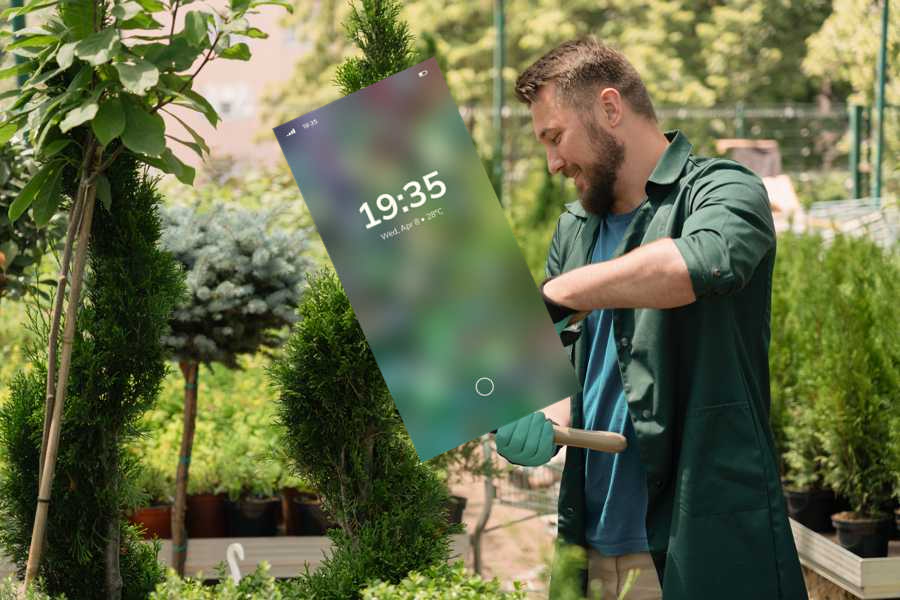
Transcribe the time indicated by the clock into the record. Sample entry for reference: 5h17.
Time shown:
19h35
